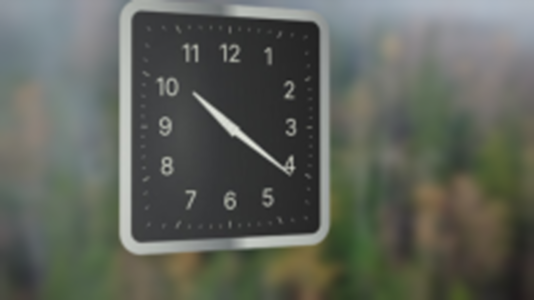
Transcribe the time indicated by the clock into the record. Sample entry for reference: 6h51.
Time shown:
10h21
